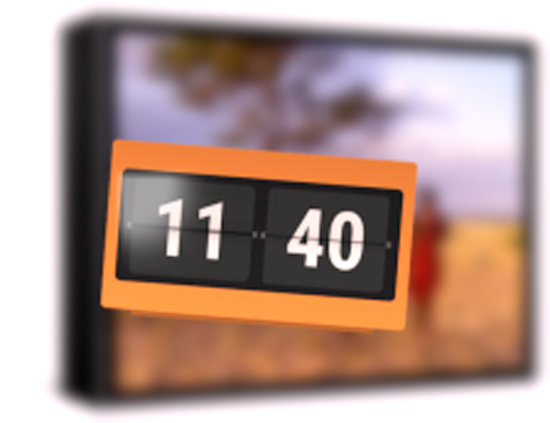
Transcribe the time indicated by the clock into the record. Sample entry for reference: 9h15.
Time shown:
11h40
